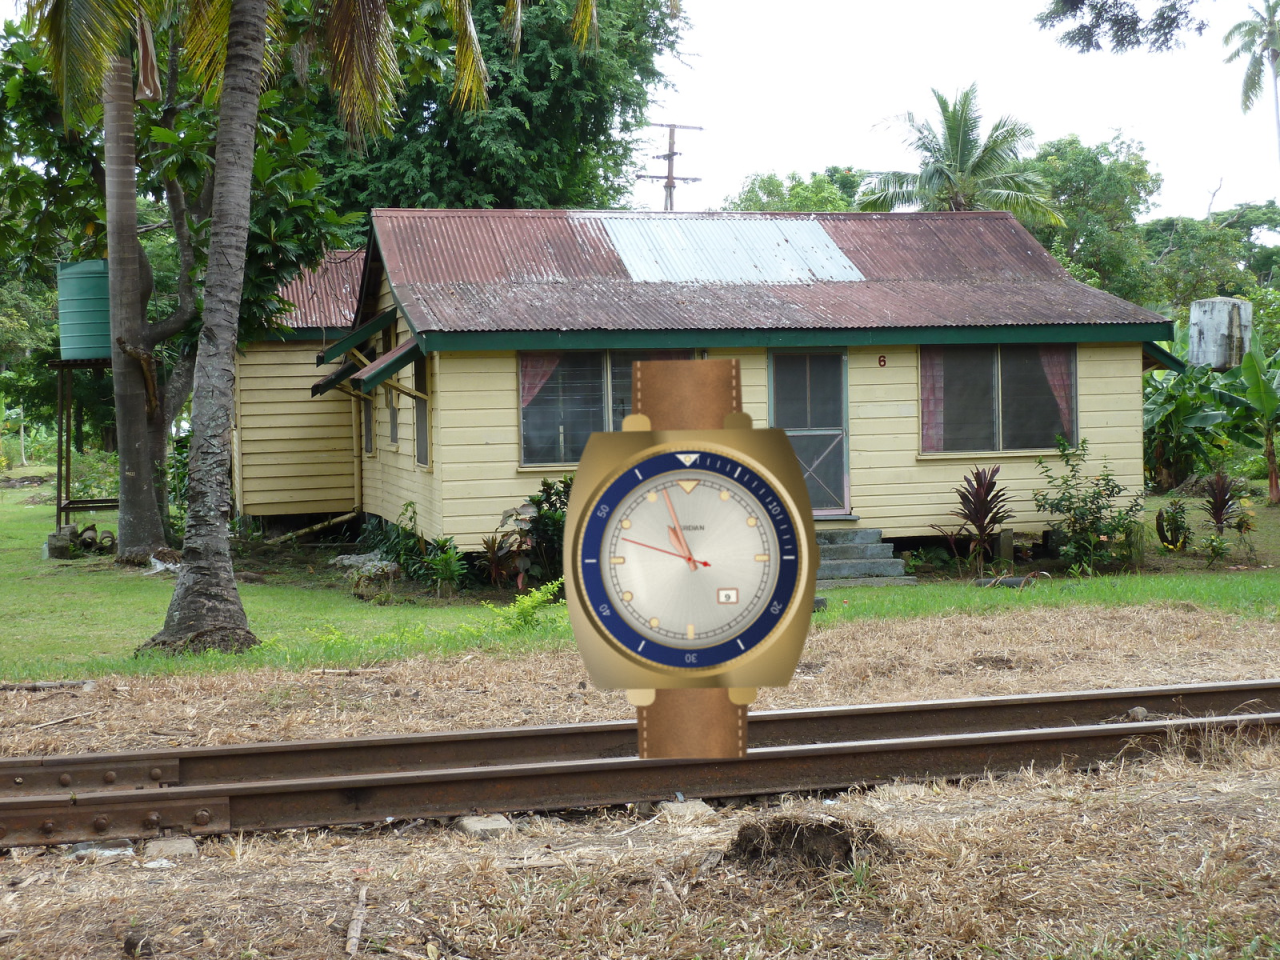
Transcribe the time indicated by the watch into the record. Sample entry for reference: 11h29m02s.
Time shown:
10h56m48s
